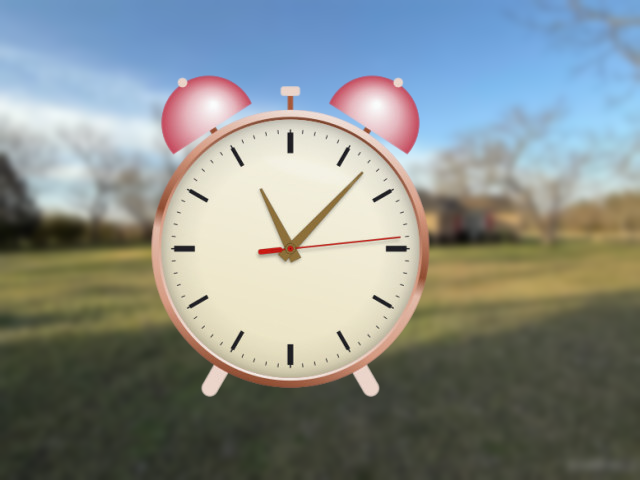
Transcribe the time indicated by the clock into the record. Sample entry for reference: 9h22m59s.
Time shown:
11h07m14s
